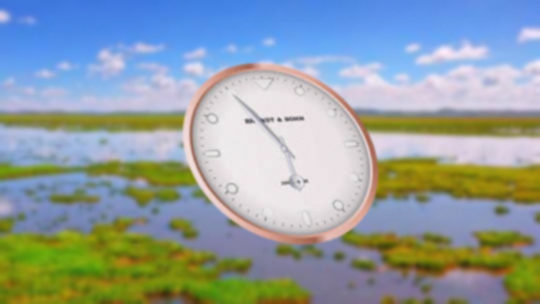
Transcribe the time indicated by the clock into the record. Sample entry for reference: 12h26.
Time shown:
5h55
